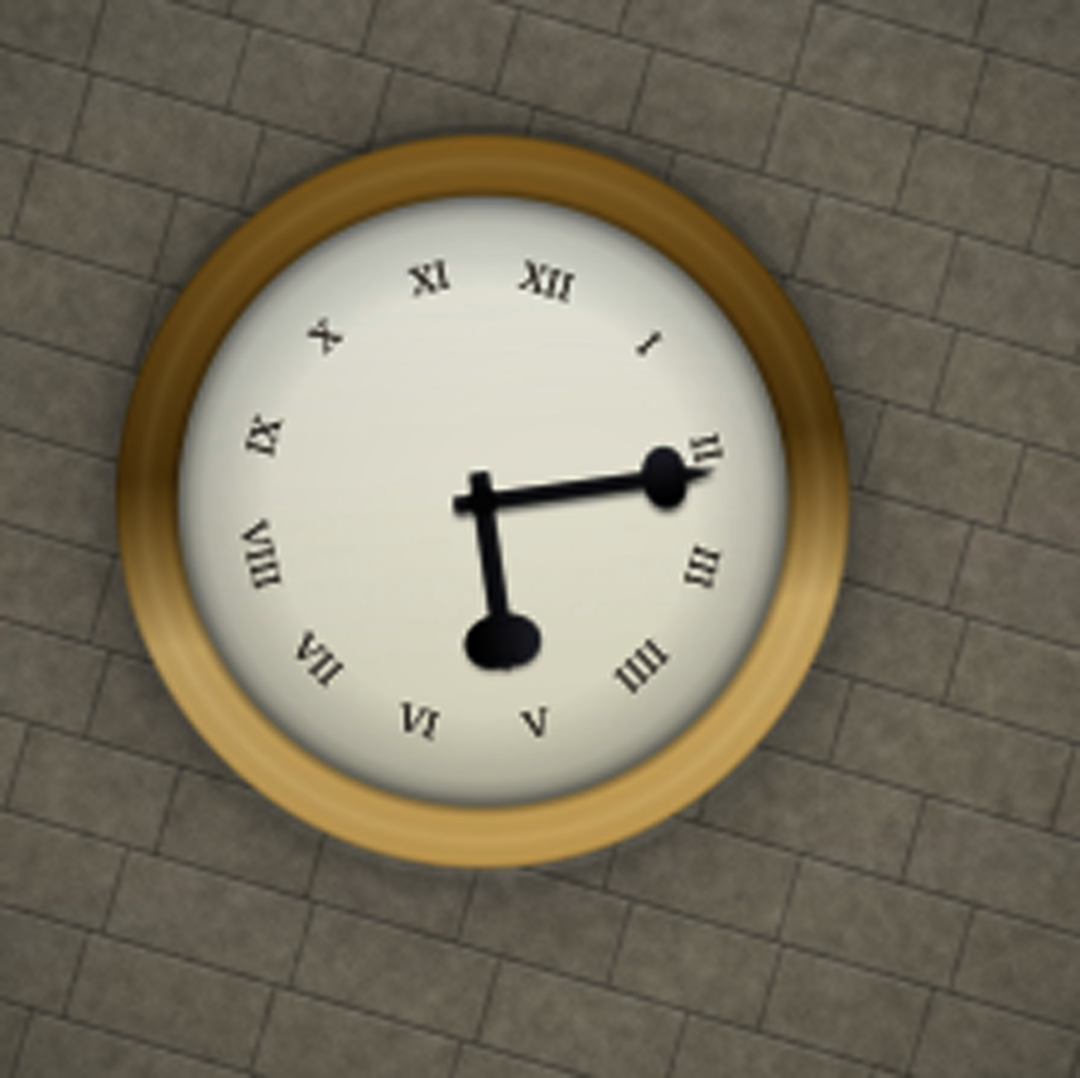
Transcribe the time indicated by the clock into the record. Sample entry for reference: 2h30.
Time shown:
5h11
